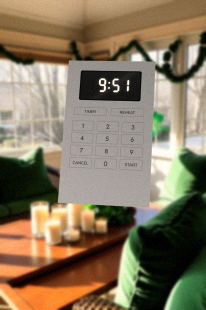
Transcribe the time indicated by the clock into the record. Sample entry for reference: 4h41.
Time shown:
9h51
